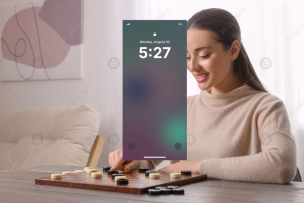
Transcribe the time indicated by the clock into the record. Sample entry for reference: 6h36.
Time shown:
5h27
